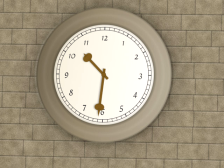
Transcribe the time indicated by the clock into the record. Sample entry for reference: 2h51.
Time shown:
10h31
